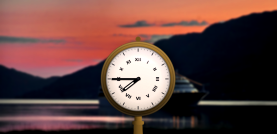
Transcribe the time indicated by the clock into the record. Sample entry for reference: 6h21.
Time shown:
7h45
